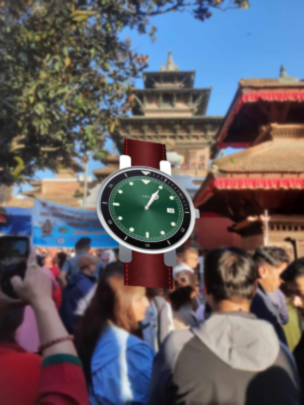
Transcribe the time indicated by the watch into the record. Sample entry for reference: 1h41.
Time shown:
1h05
